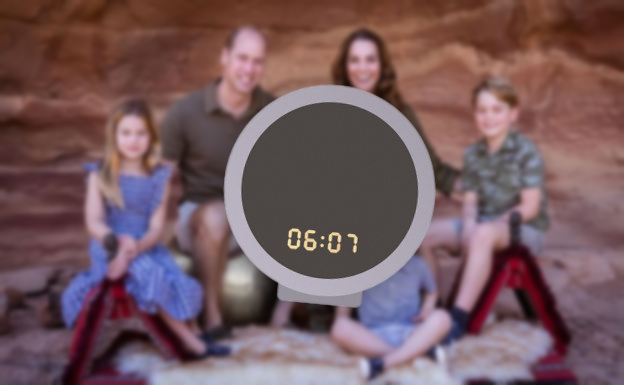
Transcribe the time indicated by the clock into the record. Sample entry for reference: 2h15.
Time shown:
6h07
